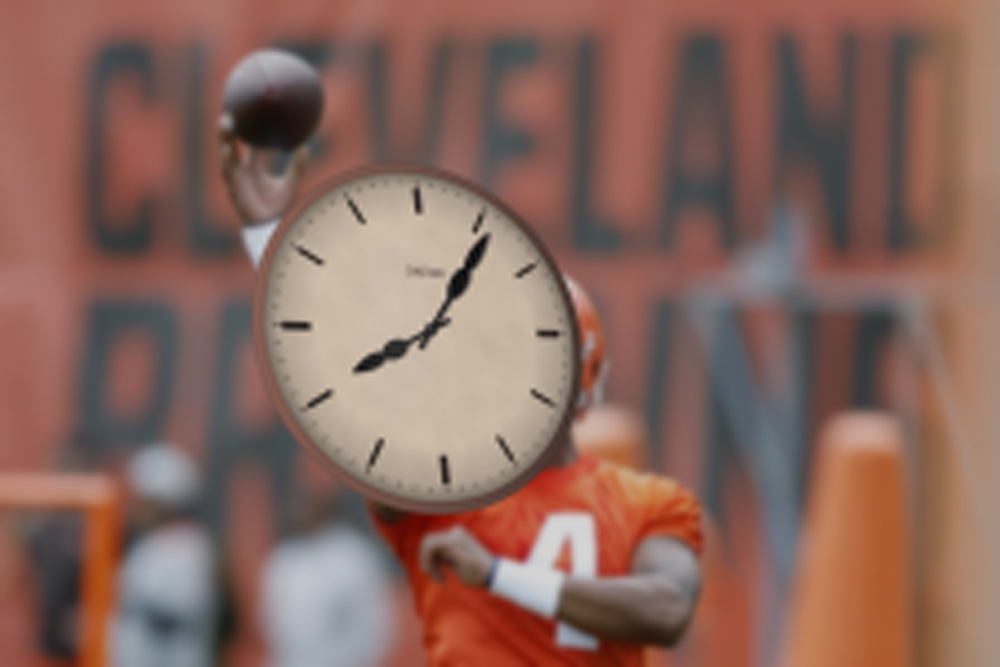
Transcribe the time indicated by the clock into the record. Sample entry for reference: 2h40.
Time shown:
8h06
